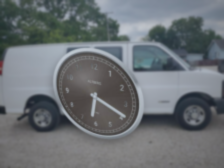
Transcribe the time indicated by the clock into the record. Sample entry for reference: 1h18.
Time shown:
6h19
